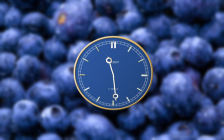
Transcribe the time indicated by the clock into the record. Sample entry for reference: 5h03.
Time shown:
11h29
